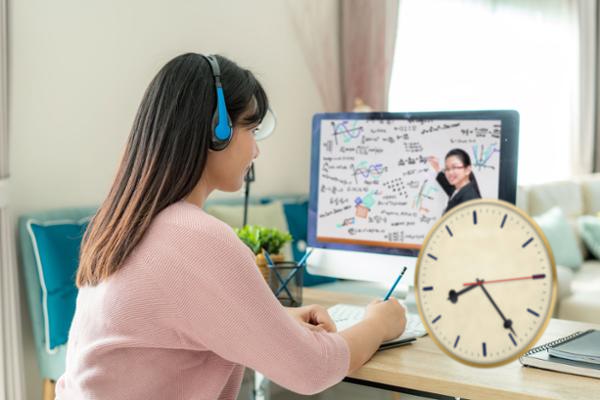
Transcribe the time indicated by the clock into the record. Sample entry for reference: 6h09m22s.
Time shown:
8h24m15s
